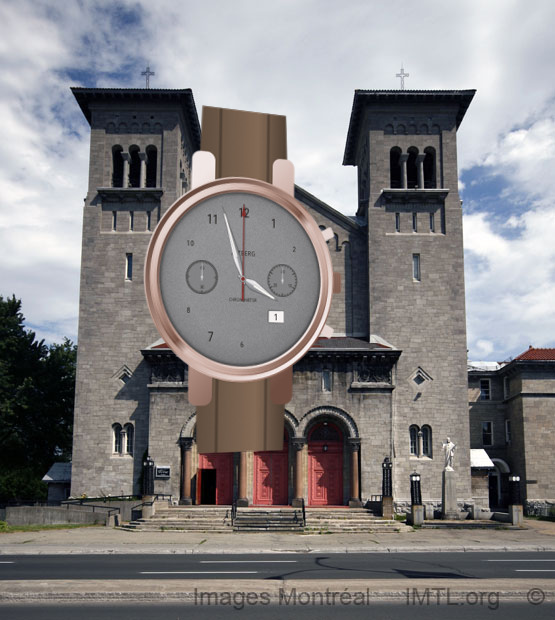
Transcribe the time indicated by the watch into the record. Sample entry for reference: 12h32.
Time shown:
3h57
